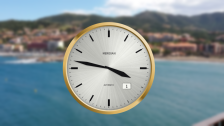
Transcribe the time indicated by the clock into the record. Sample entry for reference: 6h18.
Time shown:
3h47
